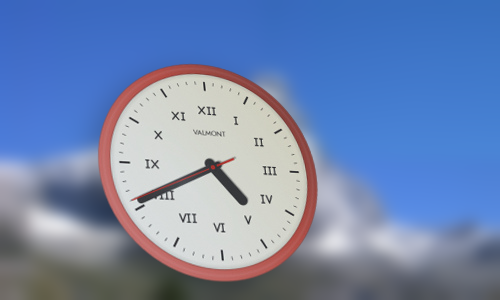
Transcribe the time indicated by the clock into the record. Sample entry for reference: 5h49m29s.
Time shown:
4h40m41s
